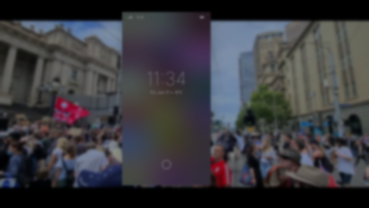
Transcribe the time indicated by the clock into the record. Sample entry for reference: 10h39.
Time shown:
11h34
